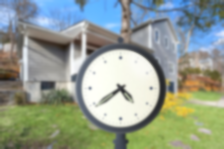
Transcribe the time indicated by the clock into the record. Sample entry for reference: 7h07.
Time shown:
4h39
